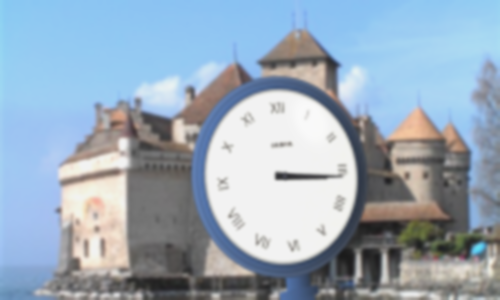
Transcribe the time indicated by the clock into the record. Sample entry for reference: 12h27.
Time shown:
3h16
